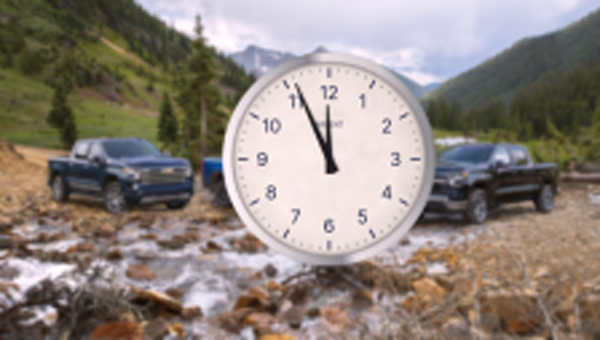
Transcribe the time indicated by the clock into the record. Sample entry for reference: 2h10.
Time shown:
11h56
